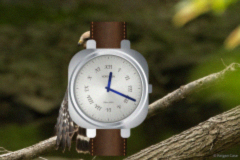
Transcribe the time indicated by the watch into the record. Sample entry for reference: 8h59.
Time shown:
12h19
